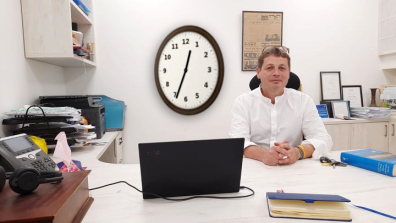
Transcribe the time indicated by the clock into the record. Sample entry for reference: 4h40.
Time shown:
12h34
